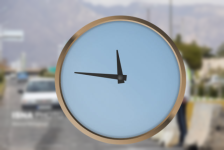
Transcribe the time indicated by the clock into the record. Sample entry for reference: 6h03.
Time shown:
11h46
